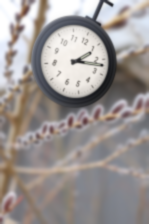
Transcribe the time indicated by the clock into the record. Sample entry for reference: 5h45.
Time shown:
1h12
